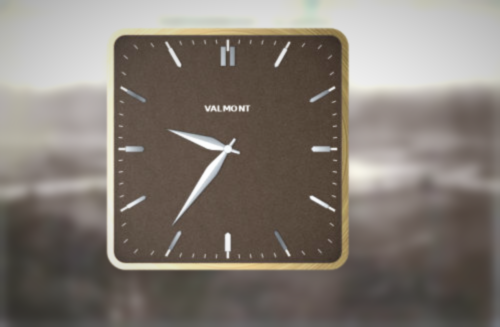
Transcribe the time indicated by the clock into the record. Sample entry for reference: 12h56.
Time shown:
9h36
